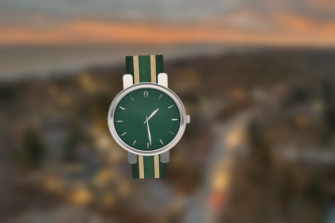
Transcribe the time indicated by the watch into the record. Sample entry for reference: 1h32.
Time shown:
1h29
